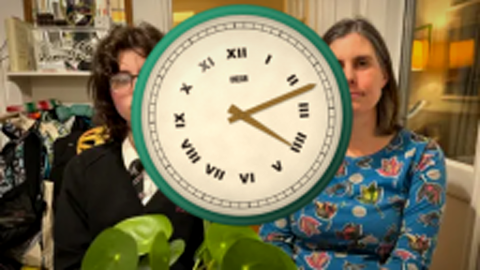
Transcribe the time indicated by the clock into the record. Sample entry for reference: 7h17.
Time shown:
4h12
